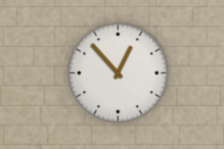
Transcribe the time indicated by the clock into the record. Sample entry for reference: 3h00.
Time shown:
12h53
